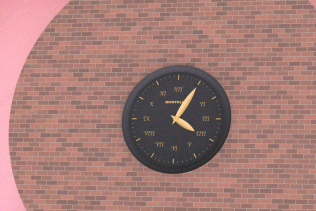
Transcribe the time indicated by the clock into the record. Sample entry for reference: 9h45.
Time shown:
4h05
